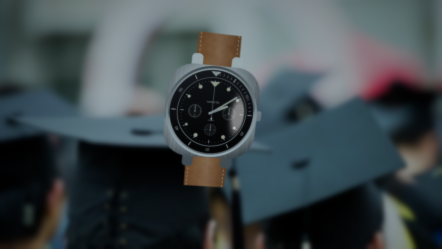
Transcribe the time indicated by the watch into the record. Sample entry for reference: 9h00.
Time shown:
2h09
